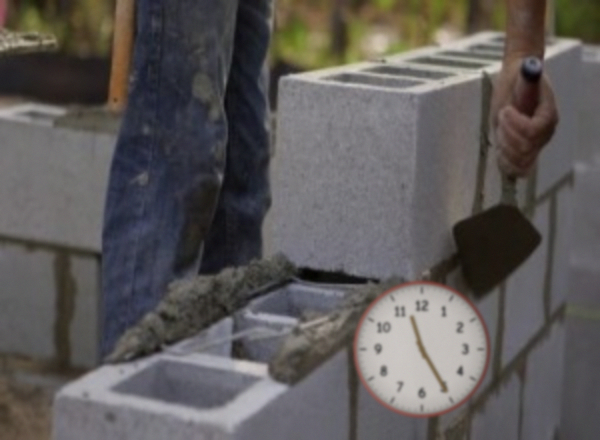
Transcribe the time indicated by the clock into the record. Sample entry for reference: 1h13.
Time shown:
11h25
